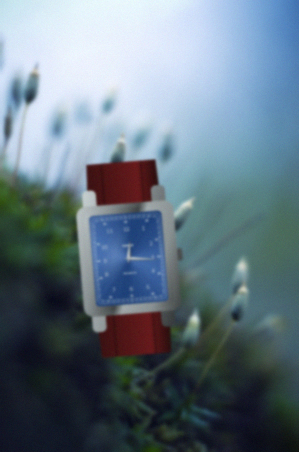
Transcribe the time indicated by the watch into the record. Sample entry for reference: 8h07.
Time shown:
12h16
